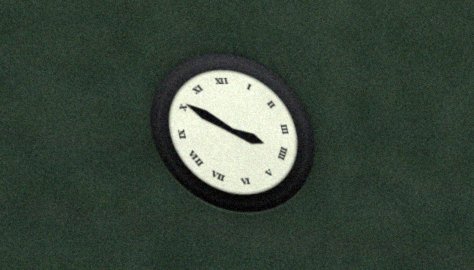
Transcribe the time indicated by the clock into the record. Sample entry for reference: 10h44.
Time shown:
3h51
